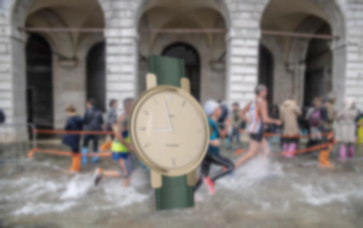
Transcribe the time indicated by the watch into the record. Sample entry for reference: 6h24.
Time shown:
8h58
